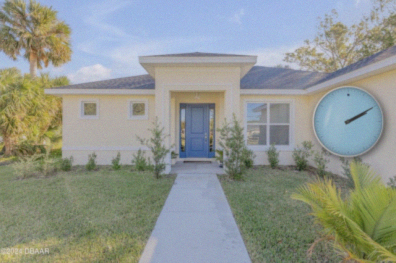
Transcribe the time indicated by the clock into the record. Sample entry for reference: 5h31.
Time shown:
2h10
